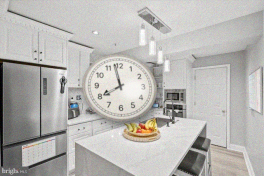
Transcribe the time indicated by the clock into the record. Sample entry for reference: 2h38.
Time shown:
7h58
